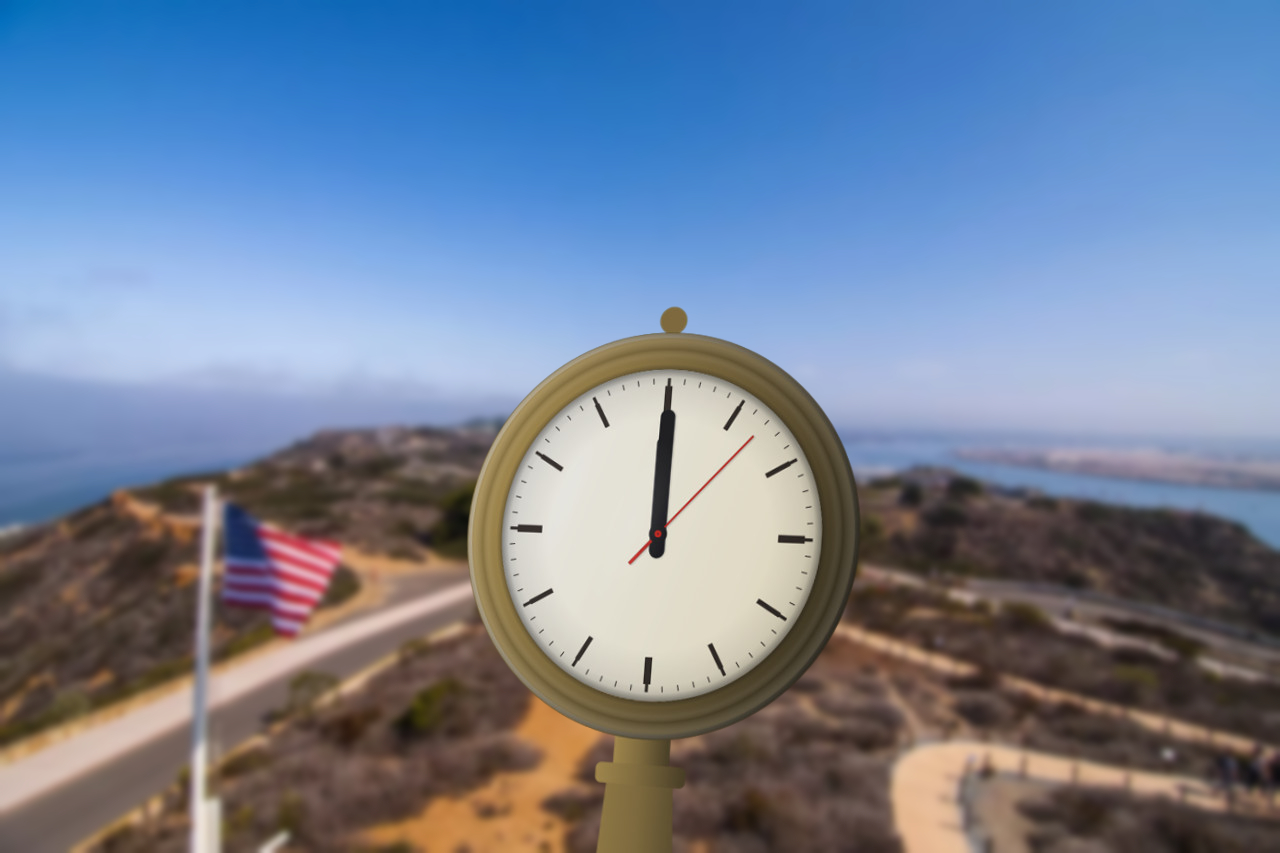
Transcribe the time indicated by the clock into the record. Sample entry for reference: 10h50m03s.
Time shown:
12h00m07s
